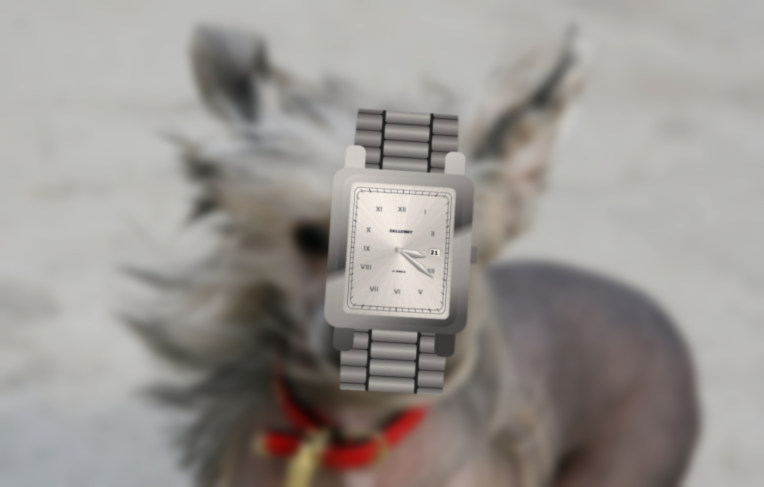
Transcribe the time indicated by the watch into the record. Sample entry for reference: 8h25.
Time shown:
3h21
